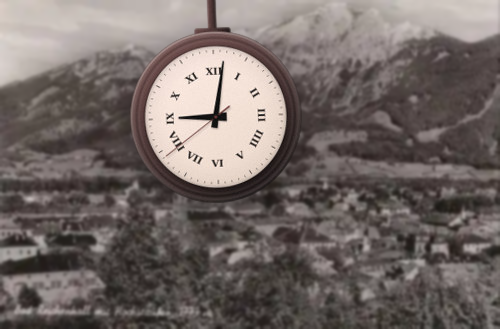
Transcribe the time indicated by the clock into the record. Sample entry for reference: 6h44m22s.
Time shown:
9h01m39s
